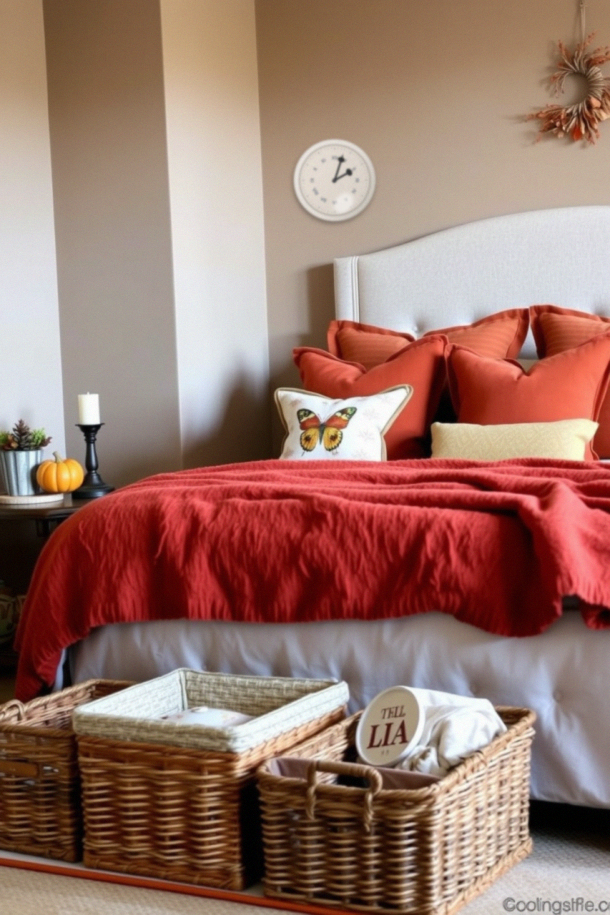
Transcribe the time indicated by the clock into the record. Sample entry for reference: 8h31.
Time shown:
2h03
